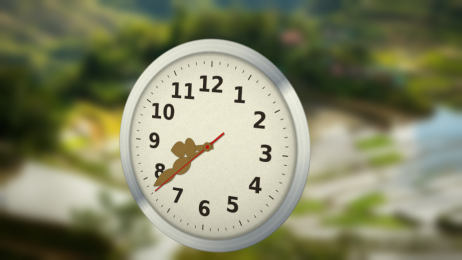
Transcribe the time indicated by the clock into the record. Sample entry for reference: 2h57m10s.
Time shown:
8h38m38s
